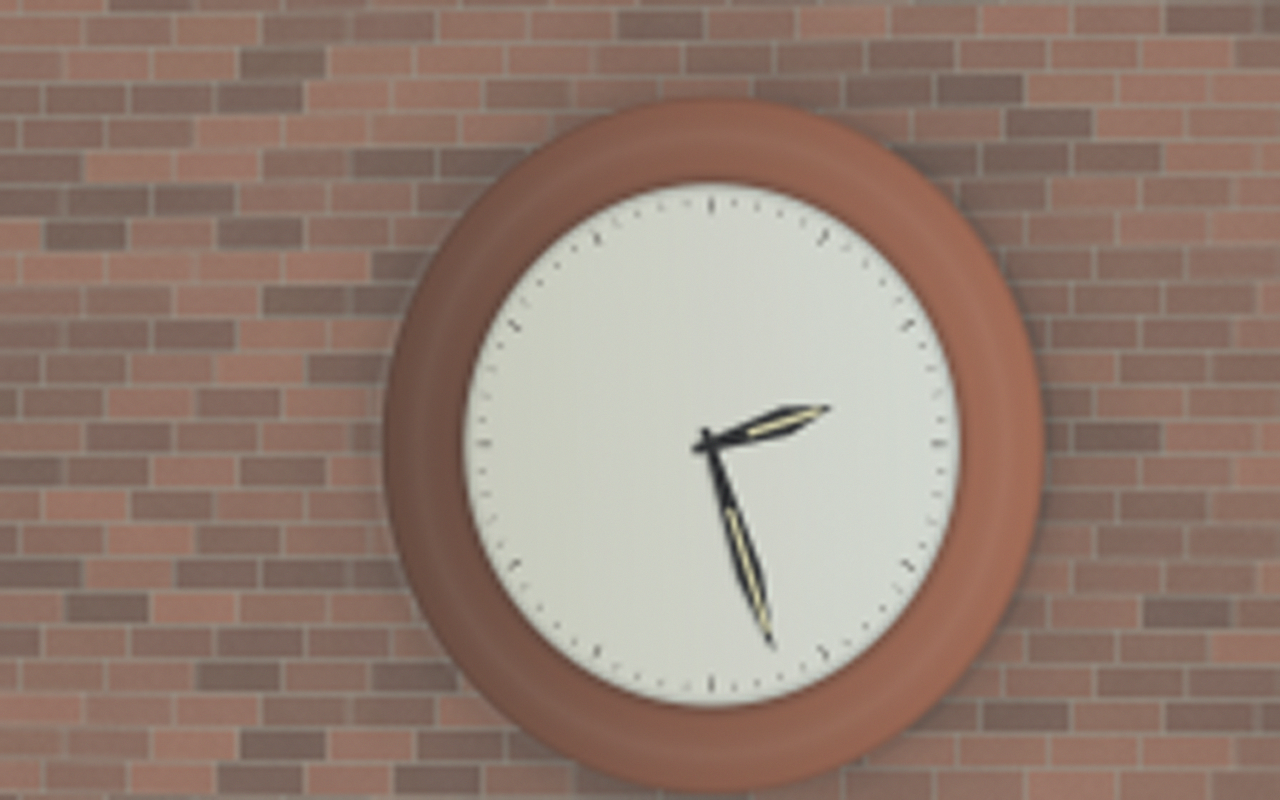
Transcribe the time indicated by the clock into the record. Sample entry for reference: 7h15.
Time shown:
2h27
